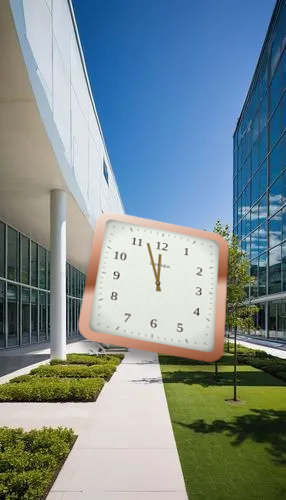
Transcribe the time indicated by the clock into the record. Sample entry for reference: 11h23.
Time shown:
11h57
